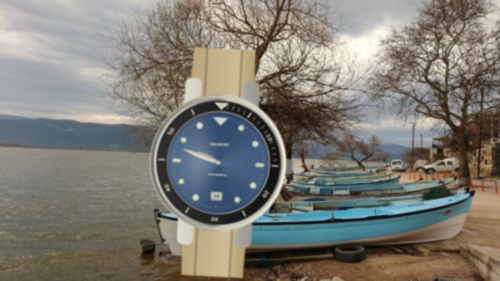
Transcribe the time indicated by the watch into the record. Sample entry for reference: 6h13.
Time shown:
9h48
